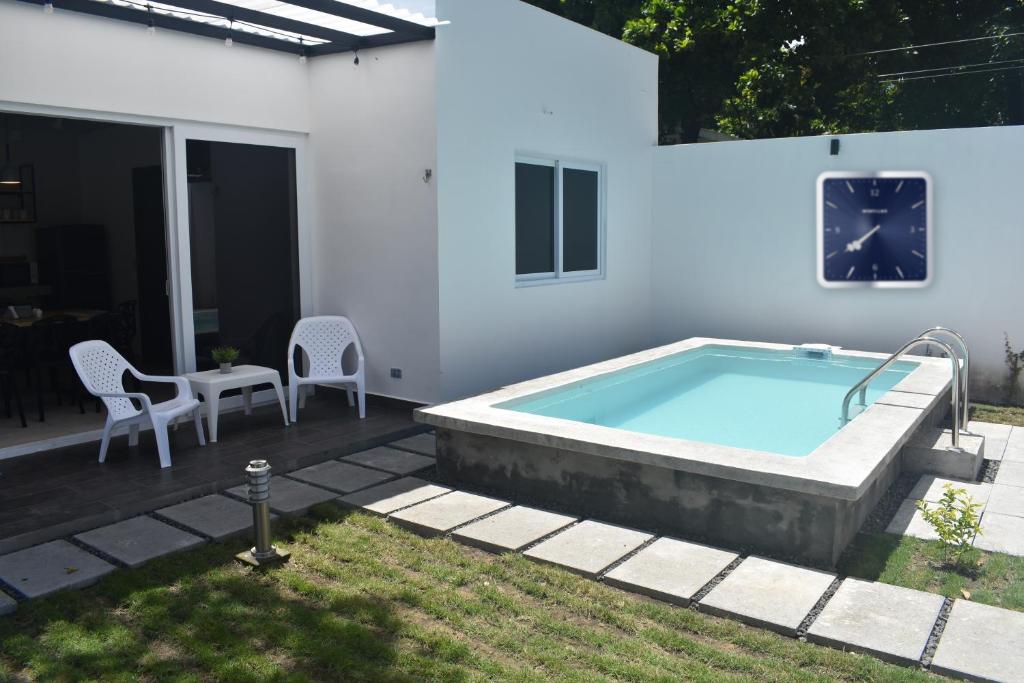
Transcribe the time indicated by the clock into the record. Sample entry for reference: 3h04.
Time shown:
7h39
